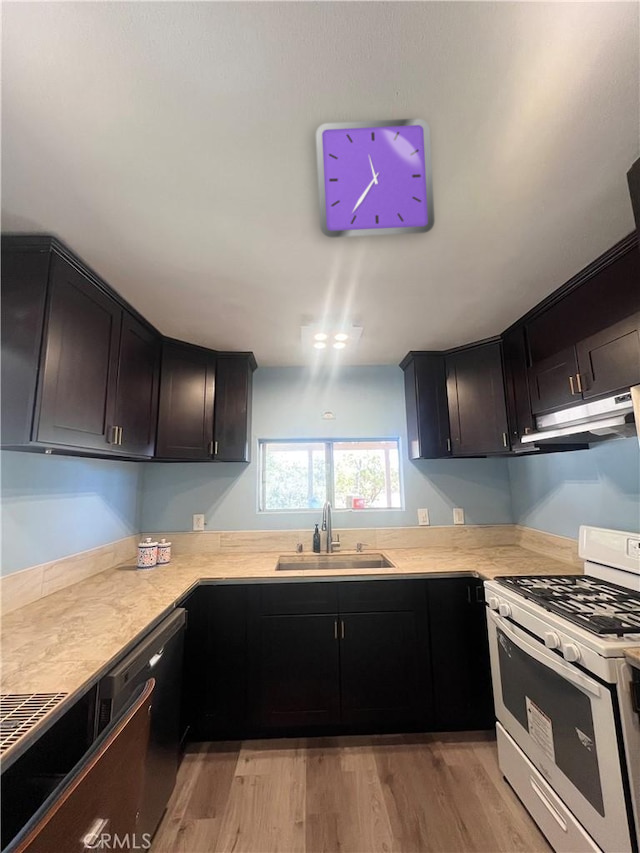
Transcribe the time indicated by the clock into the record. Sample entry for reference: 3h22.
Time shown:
11h36
